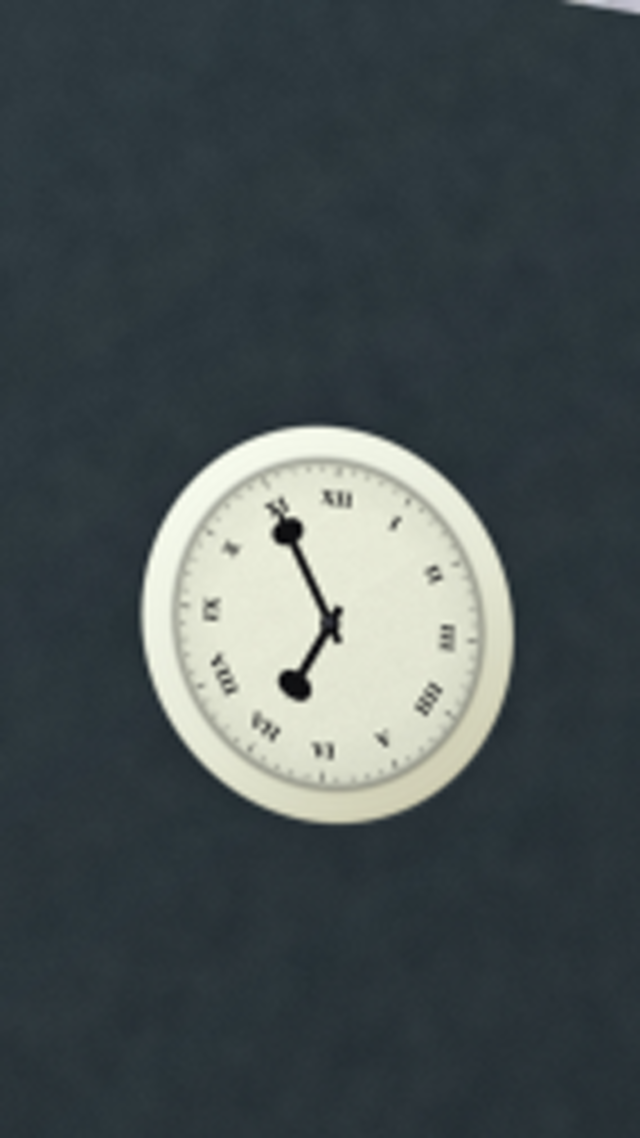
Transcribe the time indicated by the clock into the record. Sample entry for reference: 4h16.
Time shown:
6h55
